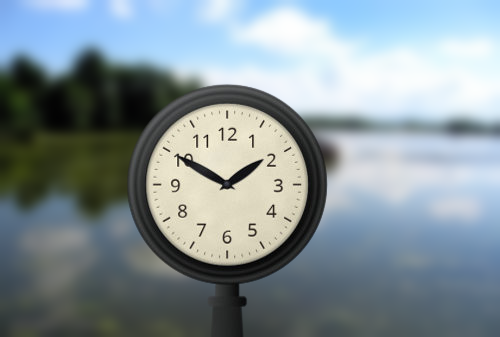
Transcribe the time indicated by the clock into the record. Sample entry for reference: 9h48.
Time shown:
1h50
